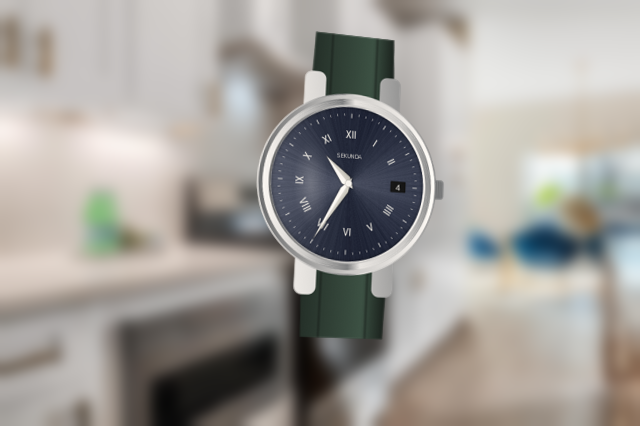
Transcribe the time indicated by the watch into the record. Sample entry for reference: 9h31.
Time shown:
10h35
